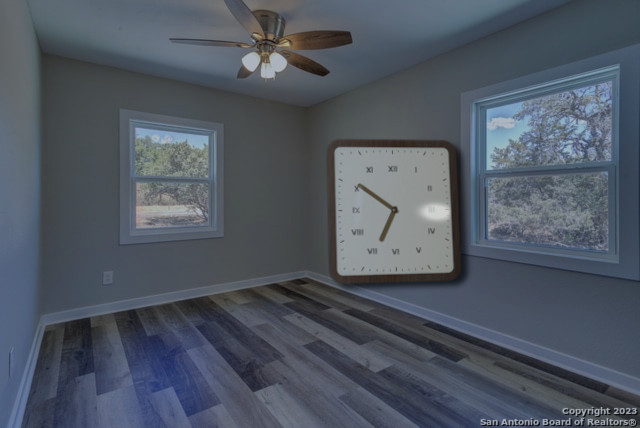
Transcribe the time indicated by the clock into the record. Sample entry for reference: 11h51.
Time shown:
6h51
